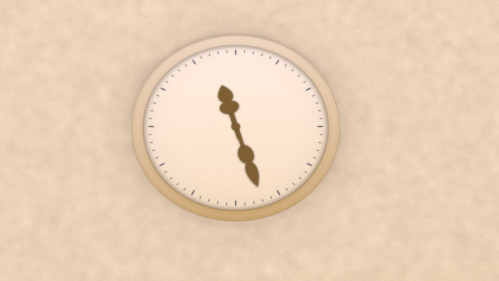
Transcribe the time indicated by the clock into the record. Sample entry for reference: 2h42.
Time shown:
11h27
